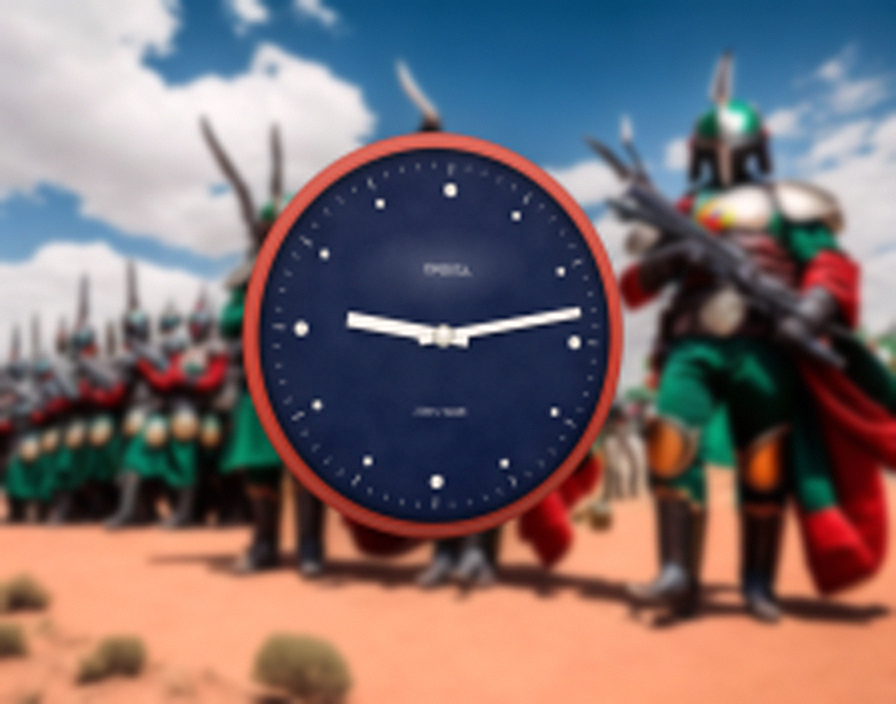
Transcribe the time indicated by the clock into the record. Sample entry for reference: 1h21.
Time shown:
9h13
